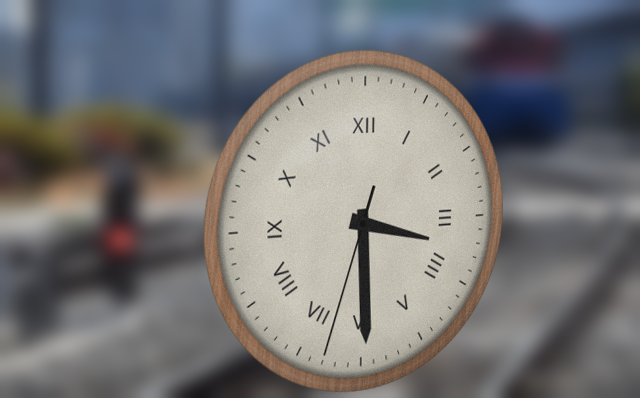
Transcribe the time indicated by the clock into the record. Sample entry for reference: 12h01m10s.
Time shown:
3h29m33s
